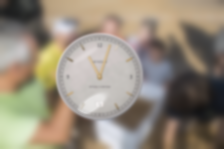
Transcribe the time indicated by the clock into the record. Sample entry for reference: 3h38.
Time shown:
11h03
